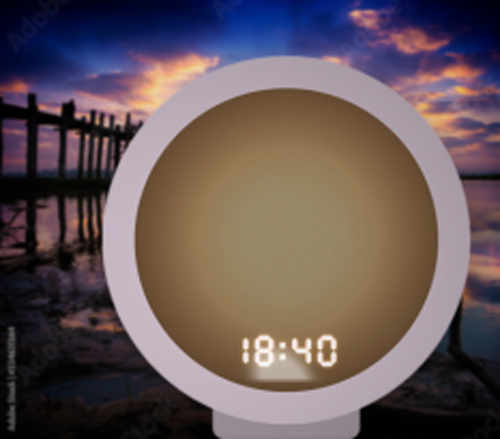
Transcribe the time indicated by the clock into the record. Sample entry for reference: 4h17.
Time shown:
18h40
